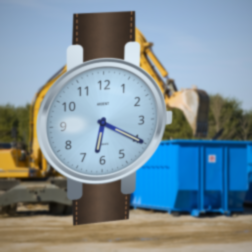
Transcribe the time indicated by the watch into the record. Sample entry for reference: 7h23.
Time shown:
6h20
